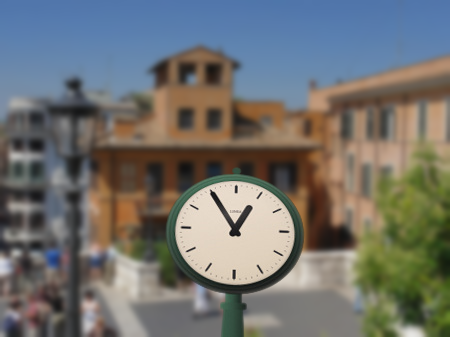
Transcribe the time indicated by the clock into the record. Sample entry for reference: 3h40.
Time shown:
12h55
